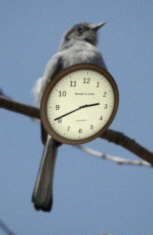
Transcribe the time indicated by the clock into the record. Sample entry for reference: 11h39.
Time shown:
2h41
